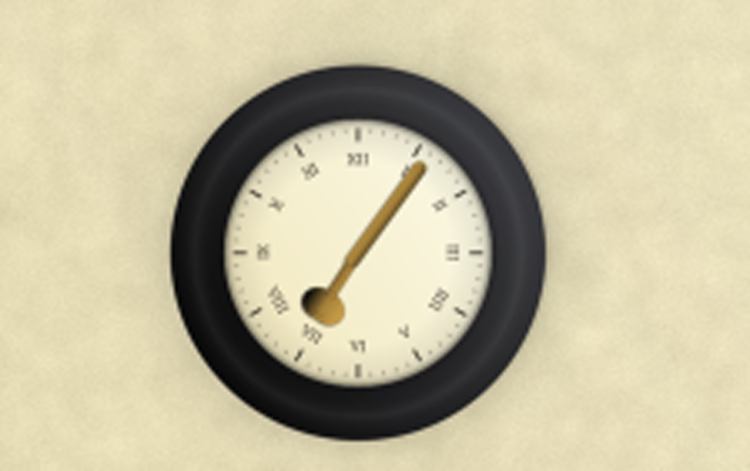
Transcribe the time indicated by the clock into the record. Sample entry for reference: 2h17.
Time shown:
7h06
